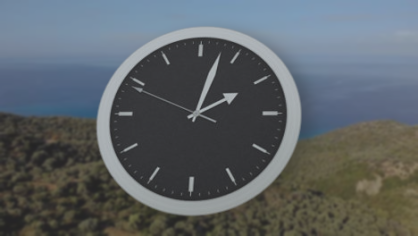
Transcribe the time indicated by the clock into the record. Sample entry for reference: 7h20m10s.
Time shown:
2h02m49s
